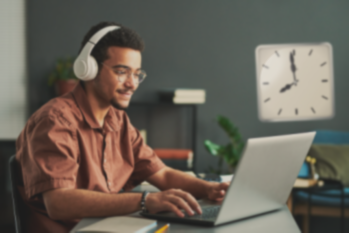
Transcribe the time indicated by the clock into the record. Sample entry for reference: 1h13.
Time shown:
7h59
